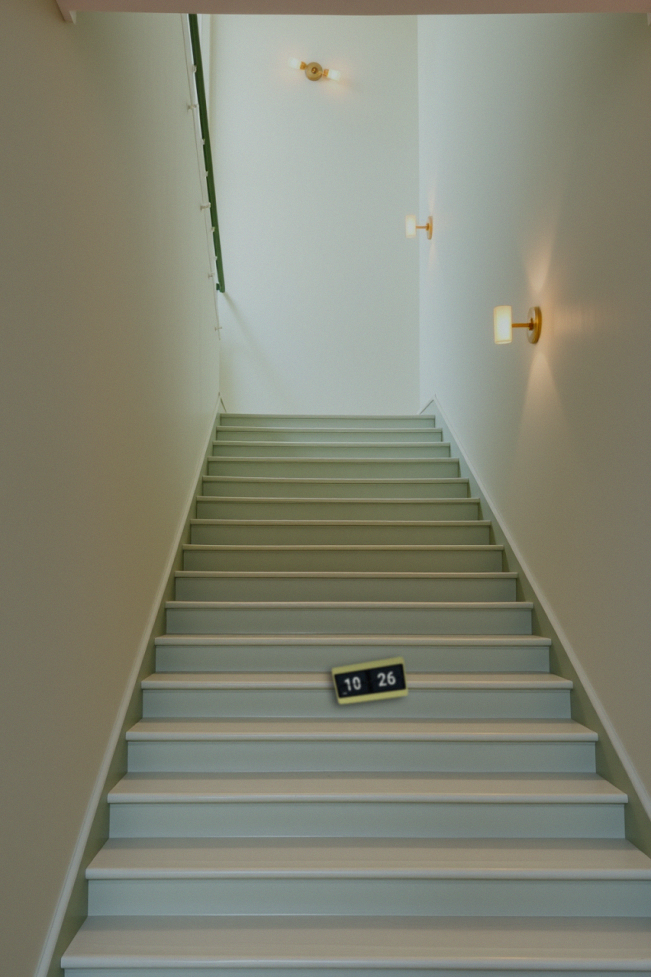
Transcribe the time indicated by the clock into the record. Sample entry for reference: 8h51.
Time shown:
10h26
